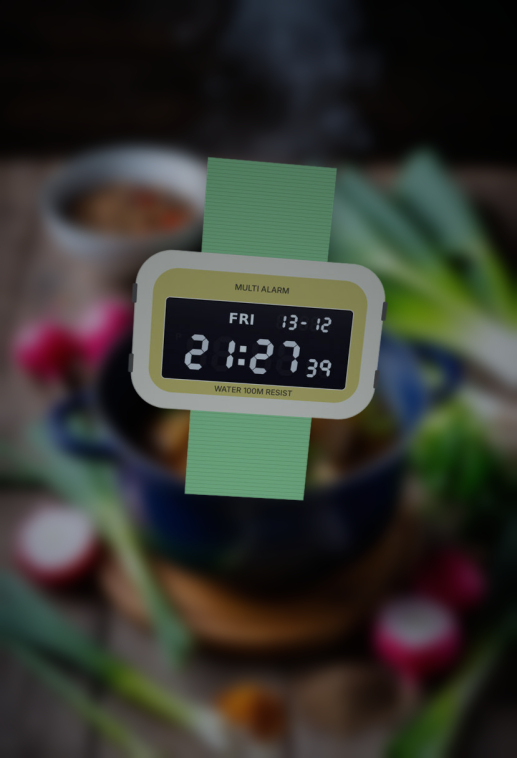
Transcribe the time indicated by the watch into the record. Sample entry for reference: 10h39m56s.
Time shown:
21h27m39s
